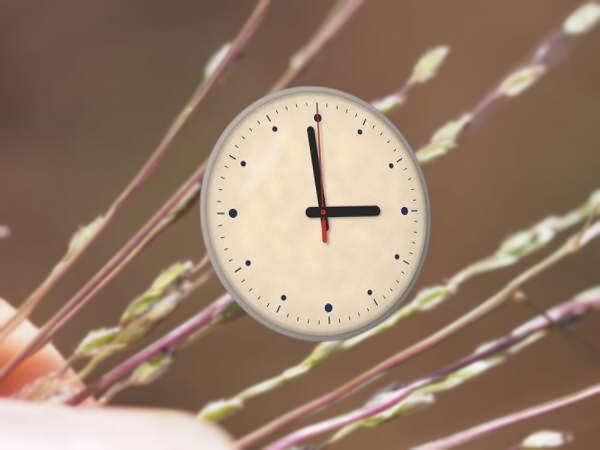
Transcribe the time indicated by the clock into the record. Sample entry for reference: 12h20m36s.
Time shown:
2h59m00s
